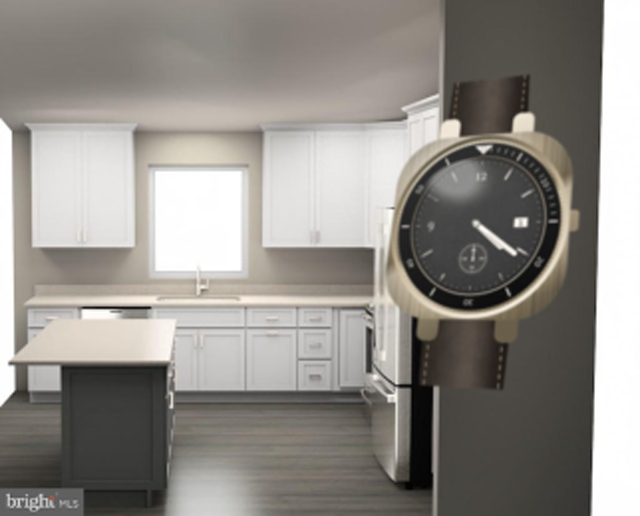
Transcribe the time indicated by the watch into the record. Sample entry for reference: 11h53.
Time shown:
4h21
